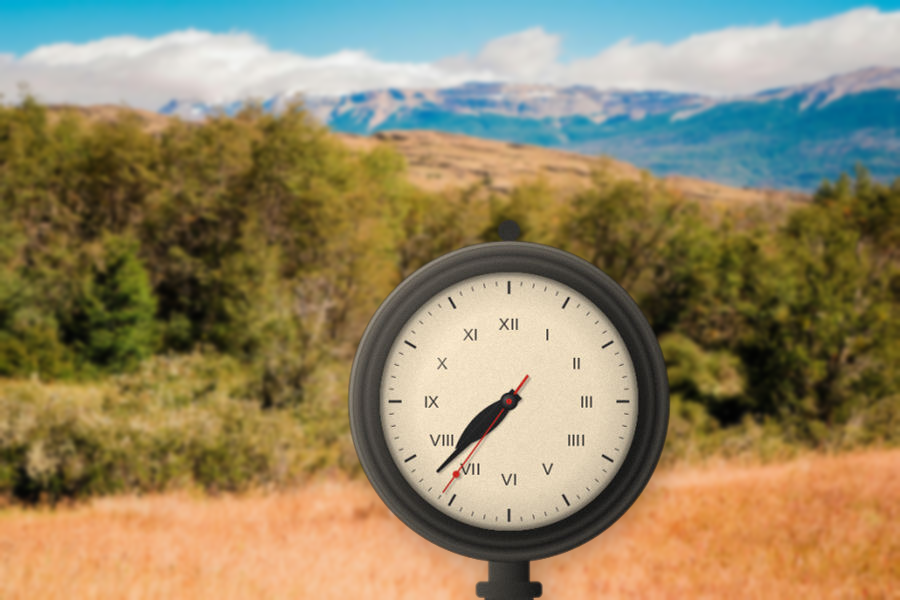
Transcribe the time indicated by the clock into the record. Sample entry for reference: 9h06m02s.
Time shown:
7h37m36s
